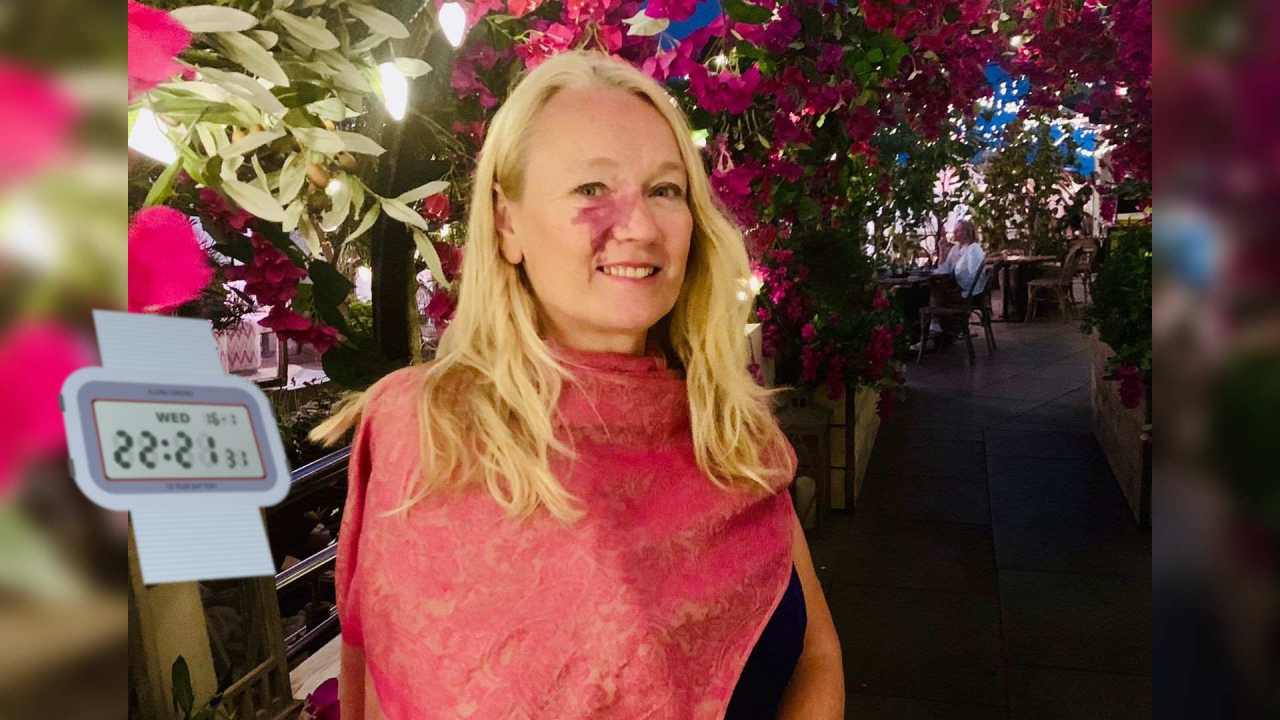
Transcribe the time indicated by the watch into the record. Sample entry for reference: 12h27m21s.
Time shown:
22h21m31s
